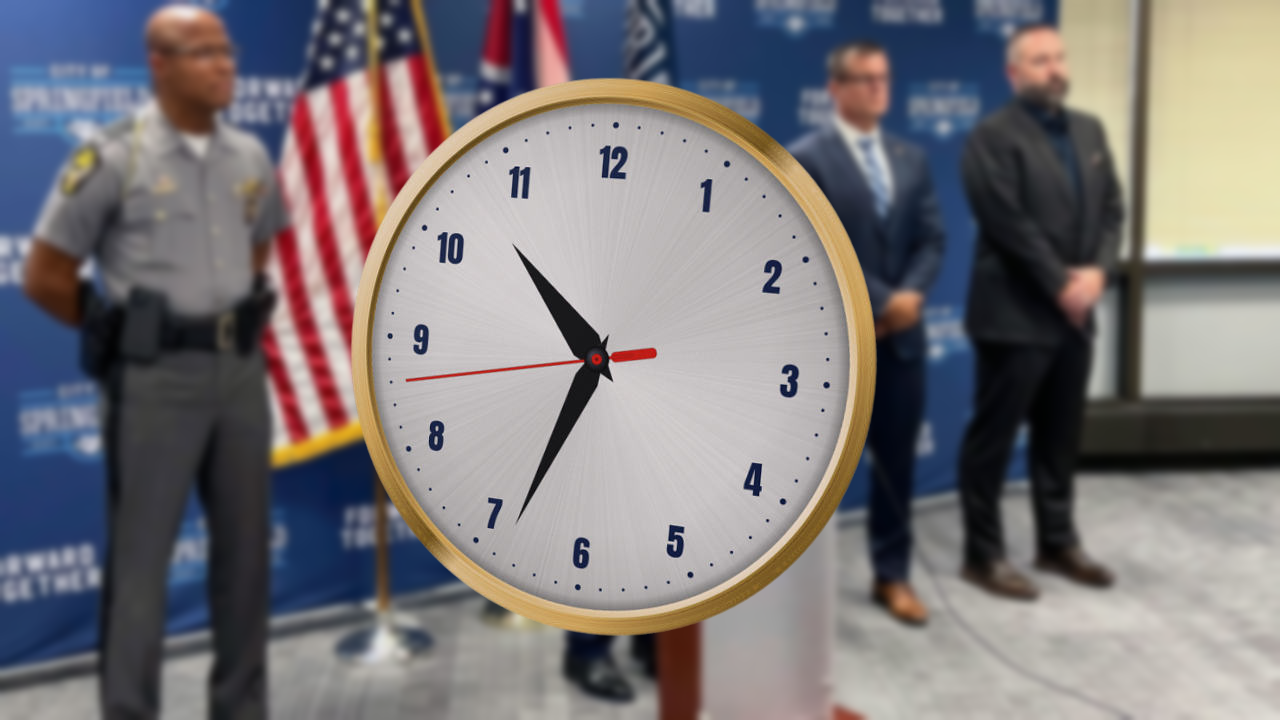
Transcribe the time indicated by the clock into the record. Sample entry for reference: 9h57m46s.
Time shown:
10h33m43s
